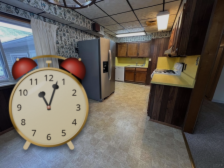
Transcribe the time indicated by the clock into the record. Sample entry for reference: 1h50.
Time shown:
11h03
